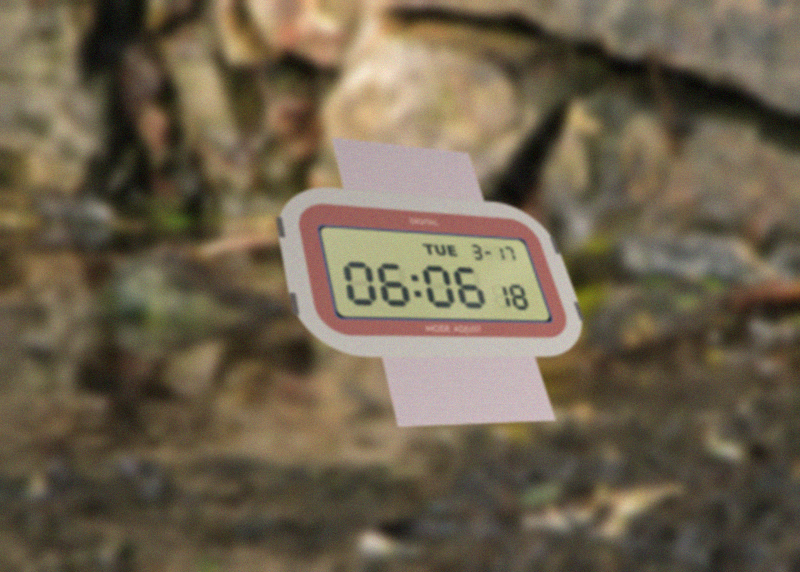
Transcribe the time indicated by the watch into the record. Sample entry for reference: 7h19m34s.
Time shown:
6h06m18s
